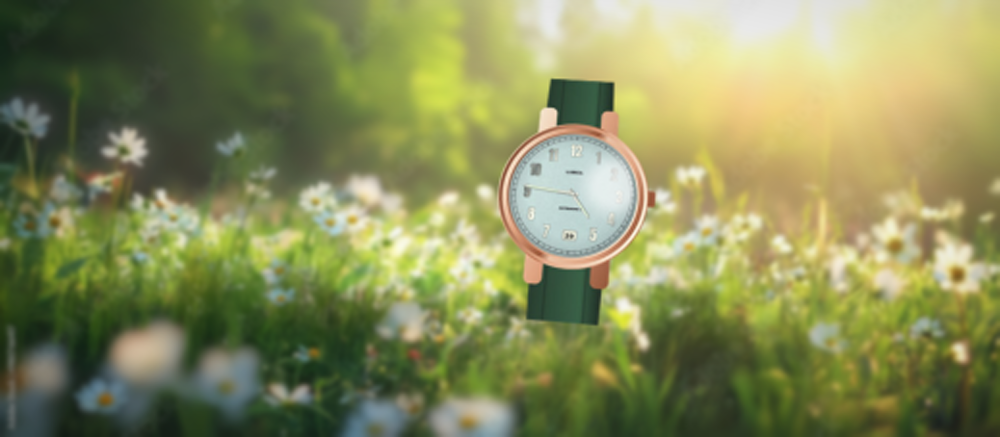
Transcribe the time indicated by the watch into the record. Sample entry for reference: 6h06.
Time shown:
4h46
